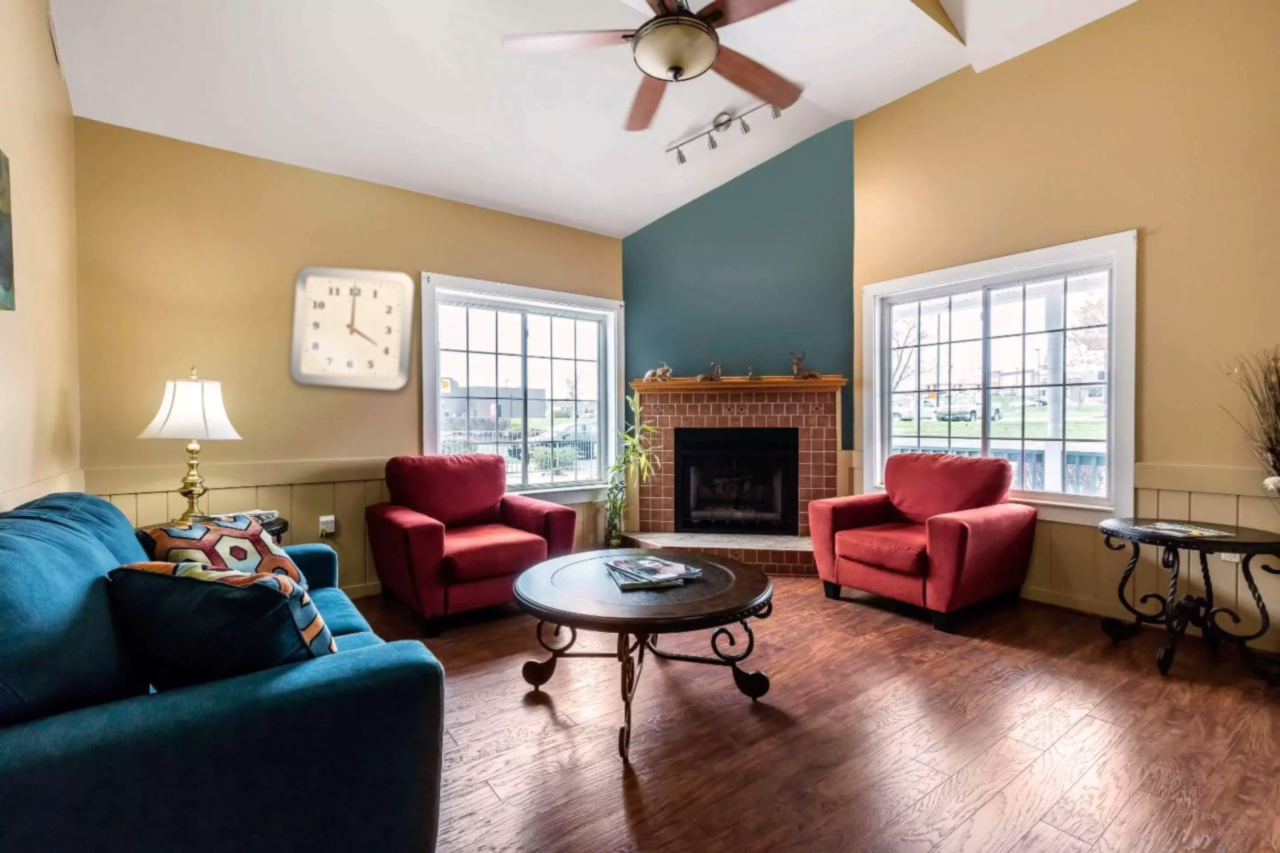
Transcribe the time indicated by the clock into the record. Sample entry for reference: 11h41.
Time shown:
4h00
